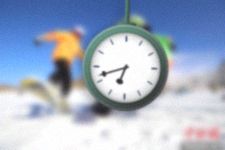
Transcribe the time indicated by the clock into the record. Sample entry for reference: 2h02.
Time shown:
6h42
